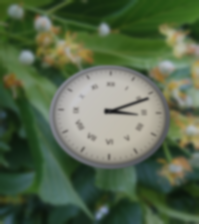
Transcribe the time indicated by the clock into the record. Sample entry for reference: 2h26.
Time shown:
3h11
